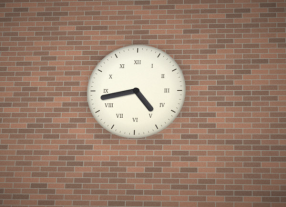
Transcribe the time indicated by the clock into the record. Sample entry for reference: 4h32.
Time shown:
4h43
